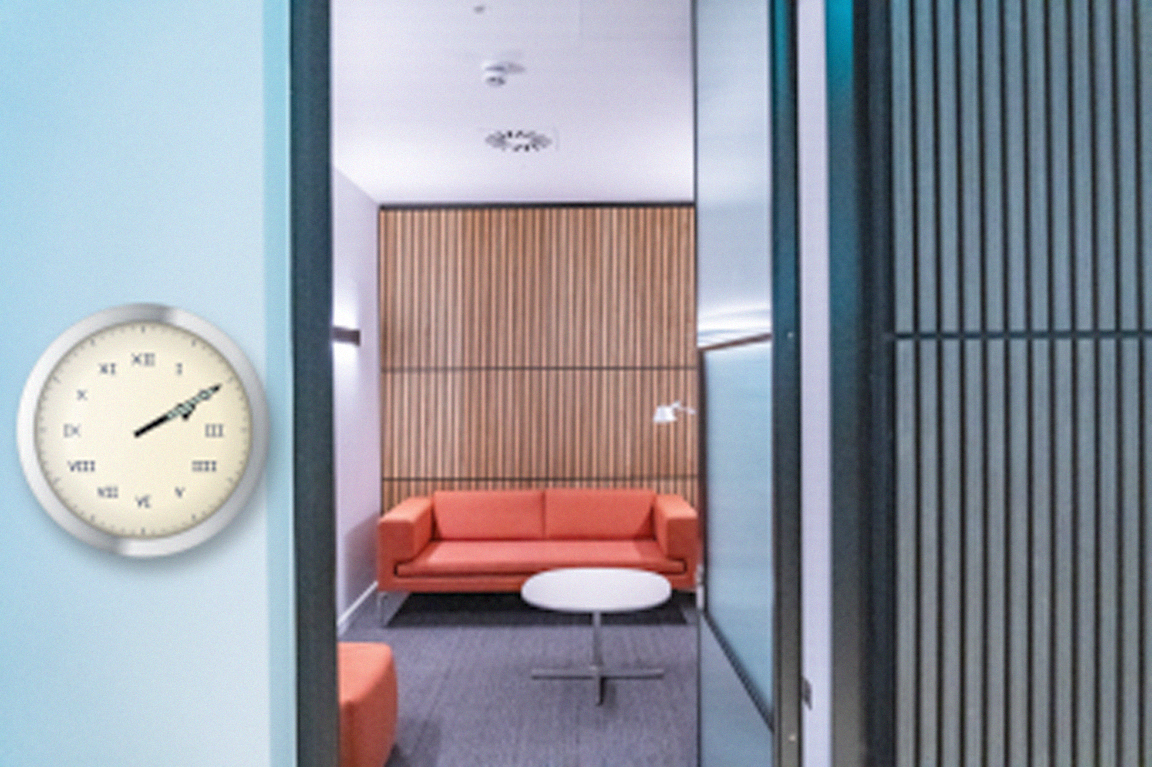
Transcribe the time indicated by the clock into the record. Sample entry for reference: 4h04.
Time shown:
2h10
